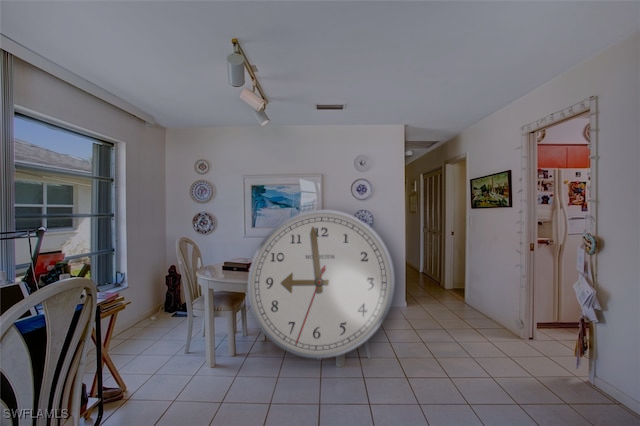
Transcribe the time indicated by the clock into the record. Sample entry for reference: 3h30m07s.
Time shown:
8h58m33s
